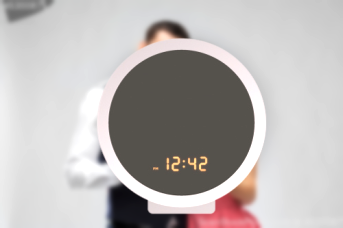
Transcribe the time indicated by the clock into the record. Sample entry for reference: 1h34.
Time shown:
12h42
